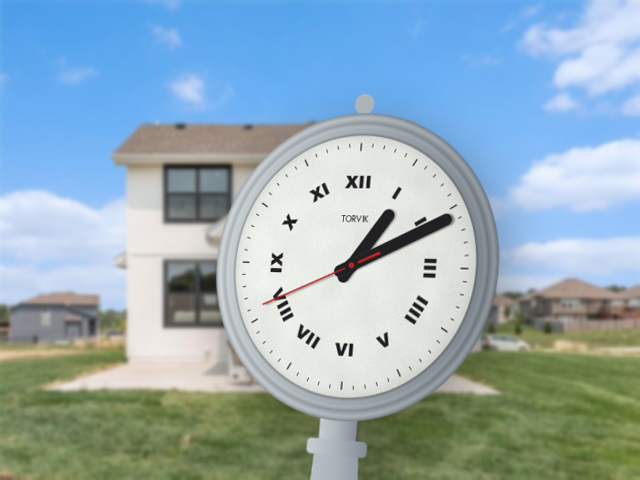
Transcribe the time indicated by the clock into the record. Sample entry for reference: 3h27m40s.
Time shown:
1h10m41s
